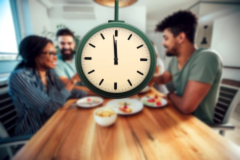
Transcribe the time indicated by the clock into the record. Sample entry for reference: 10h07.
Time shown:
11h59
